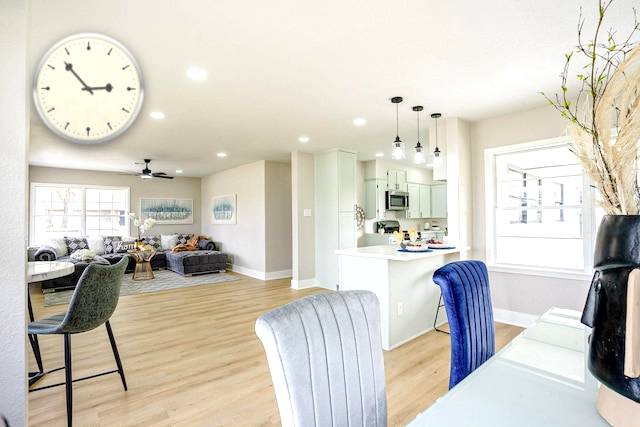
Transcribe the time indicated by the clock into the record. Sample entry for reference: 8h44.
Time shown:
2h53
